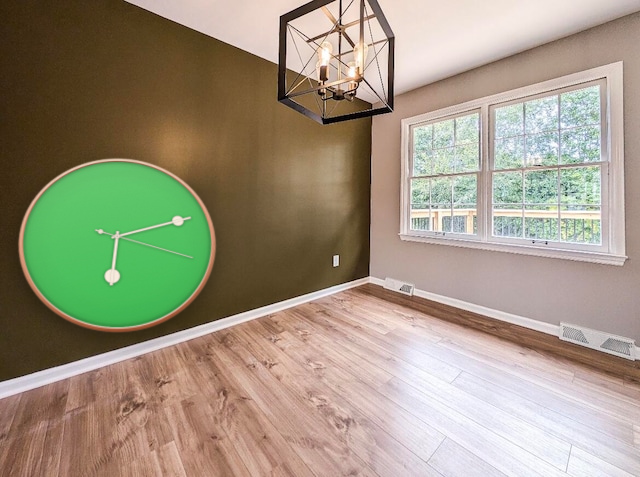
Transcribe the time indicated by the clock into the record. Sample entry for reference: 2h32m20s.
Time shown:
6h12m18s
